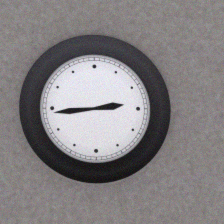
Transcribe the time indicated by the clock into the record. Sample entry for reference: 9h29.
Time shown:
2h44
